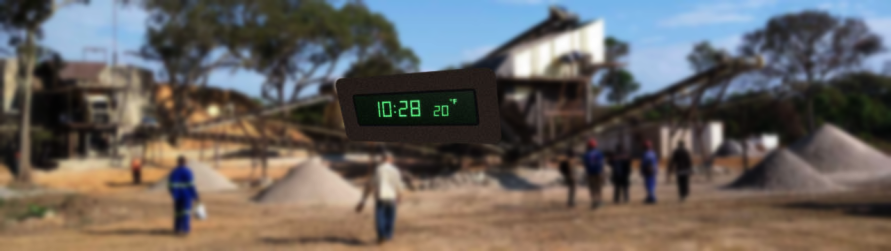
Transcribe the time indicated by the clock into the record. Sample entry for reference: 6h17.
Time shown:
10h28
